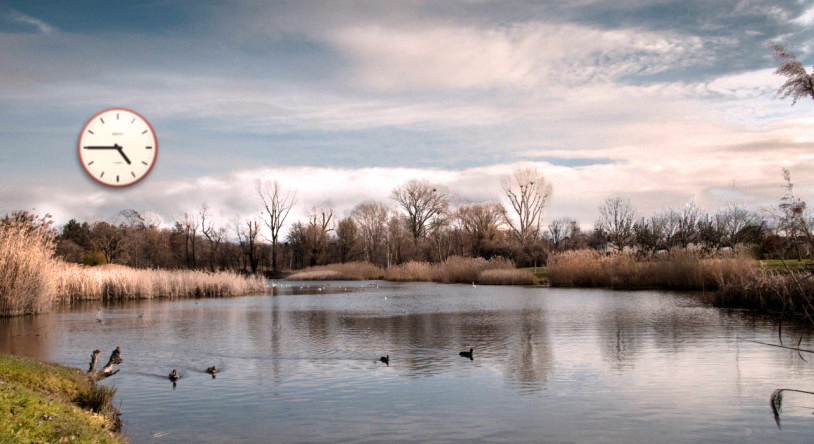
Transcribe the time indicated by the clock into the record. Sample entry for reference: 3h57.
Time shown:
4h45
